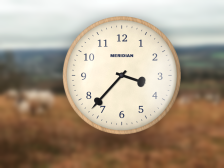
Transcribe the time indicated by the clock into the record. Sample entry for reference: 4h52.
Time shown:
3h37
